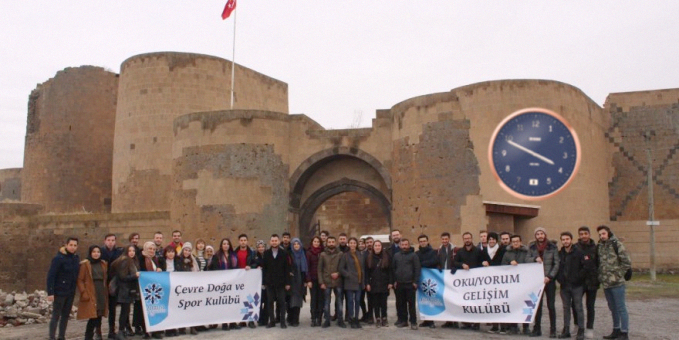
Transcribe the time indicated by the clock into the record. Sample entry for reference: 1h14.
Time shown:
3h49
